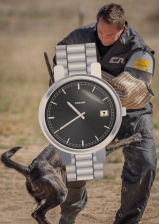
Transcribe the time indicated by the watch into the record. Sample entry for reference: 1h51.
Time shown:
10h40
